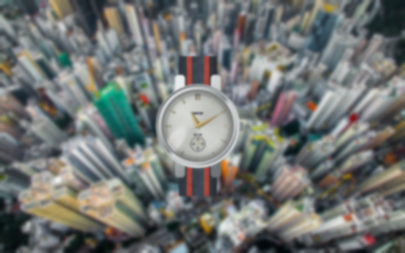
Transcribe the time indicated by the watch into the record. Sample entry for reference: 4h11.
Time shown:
11h10
